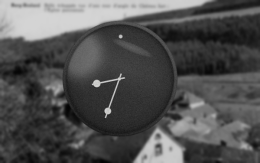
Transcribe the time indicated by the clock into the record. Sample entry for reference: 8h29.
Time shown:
8h33
